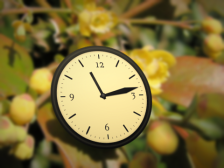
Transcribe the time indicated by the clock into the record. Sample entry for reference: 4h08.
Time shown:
11h13
